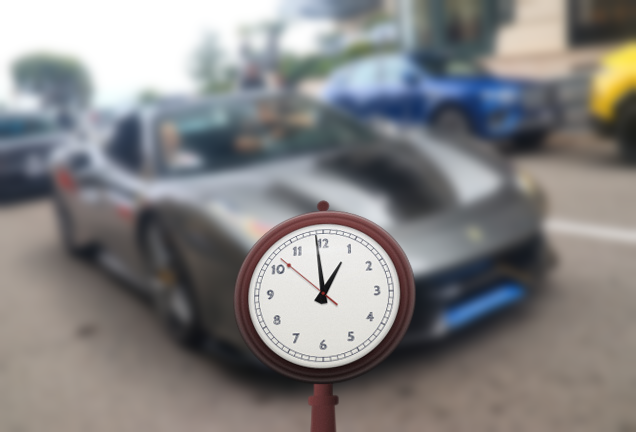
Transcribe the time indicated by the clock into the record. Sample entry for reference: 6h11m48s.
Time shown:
12h58m52s
